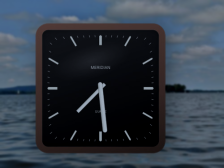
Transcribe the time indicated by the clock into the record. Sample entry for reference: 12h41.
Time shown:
7h29
